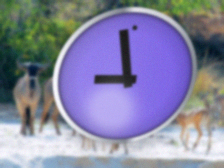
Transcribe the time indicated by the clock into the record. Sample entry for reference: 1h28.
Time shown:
8h58
